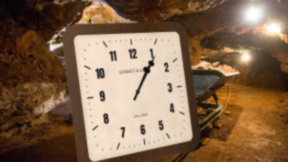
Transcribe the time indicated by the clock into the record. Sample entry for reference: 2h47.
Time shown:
1h06
